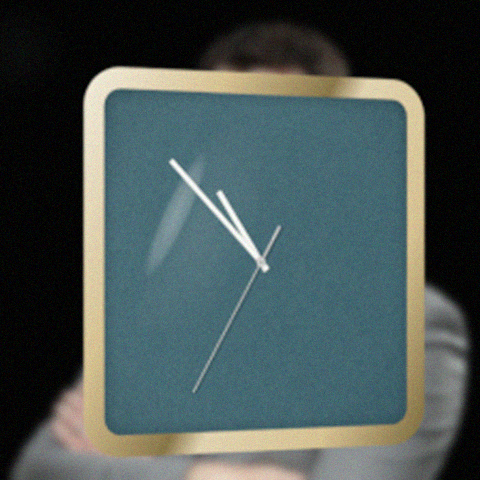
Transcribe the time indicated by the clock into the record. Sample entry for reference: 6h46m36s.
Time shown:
10h52m35s
